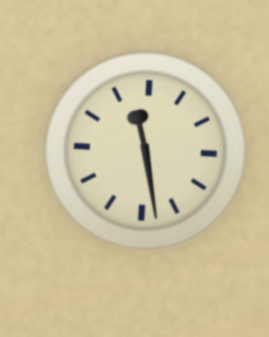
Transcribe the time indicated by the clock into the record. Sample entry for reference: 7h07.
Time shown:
11h28
